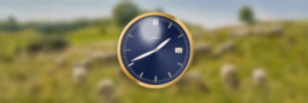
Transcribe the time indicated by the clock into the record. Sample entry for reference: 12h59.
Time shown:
1h41
